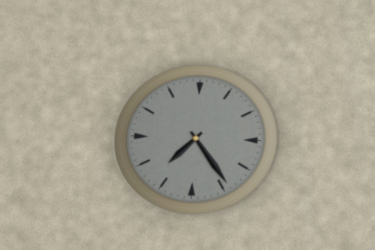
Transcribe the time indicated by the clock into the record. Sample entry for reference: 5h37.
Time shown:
7h24
